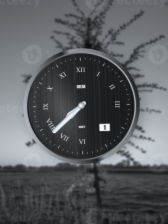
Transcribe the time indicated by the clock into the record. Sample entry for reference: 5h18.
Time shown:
7h38
